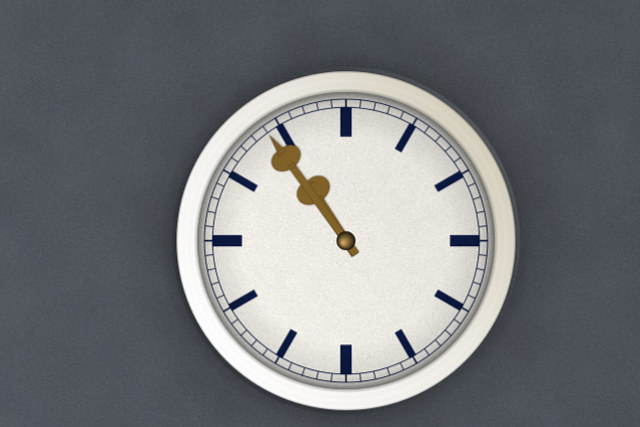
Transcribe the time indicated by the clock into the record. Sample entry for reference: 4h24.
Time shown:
10h54
